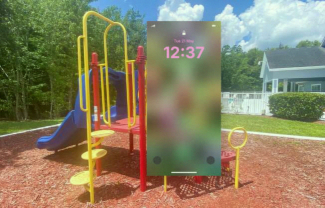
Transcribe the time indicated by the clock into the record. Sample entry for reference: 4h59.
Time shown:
12h37
